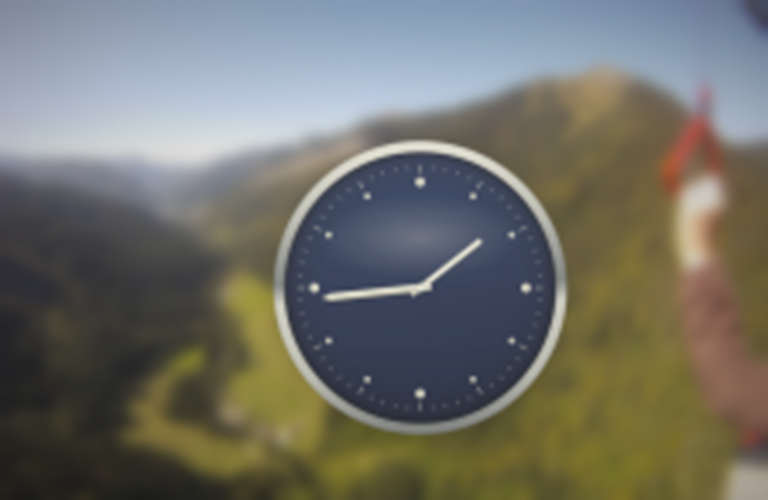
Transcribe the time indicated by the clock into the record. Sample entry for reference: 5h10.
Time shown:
1h44
